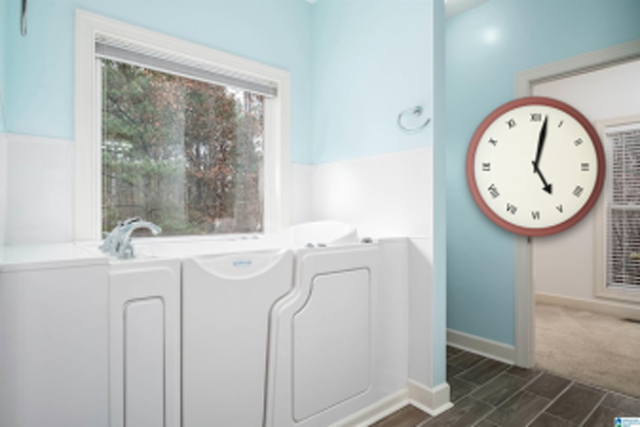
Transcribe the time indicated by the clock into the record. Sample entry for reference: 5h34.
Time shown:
5h02
